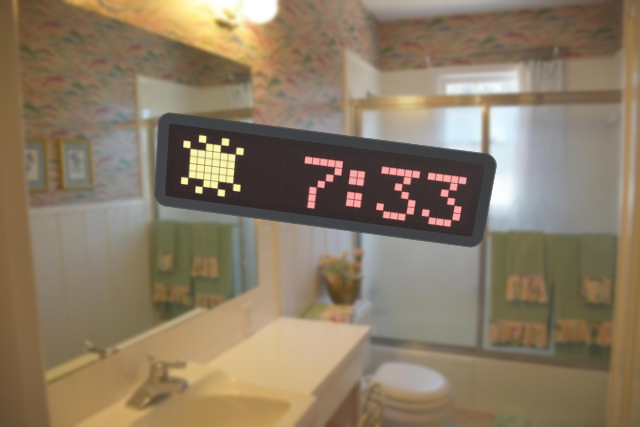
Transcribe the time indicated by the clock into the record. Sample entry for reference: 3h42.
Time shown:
7h33
